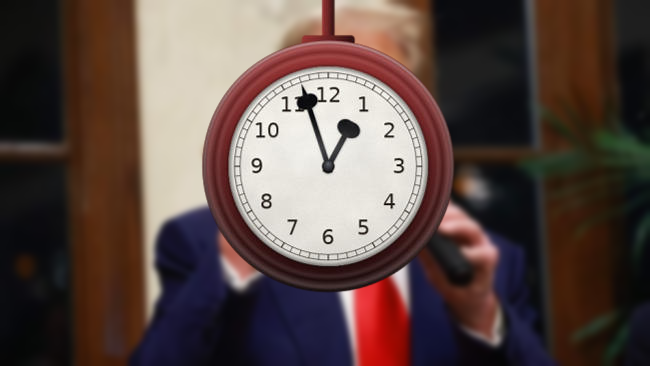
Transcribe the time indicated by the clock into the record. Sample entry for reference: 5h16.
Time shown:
12h57
